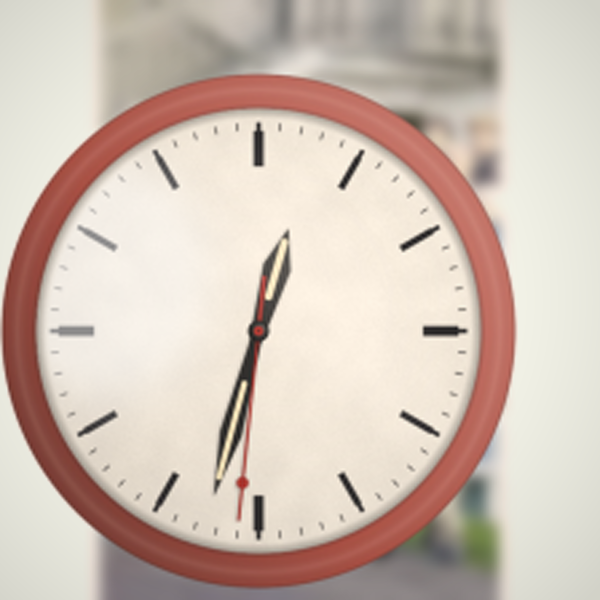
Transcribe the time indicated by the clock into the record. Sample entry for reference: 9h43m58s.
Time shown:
12h32m31s
